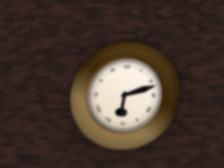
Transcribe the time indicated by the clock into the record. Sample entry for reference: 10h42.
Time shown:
6h12
